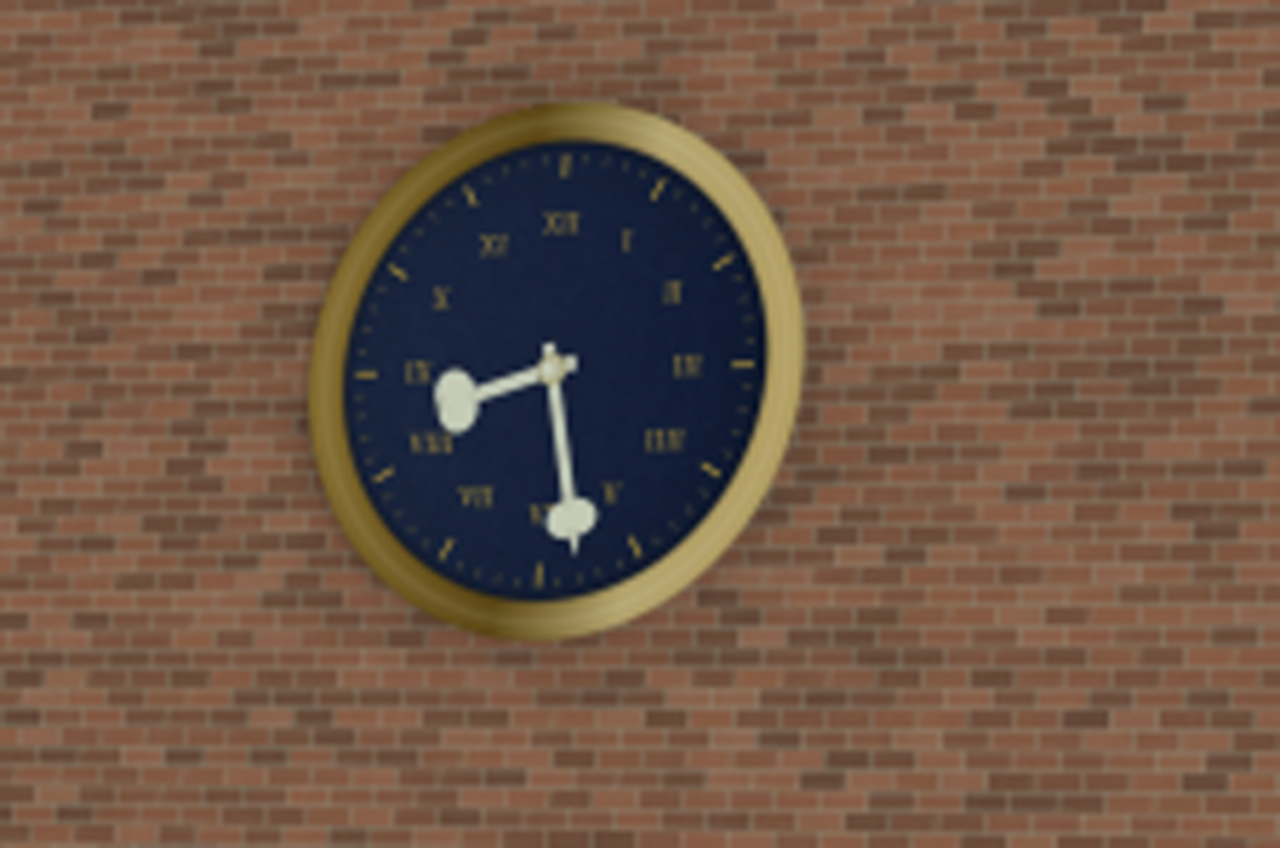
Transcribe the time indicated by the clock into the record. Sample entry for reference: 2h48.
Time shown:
8h28
